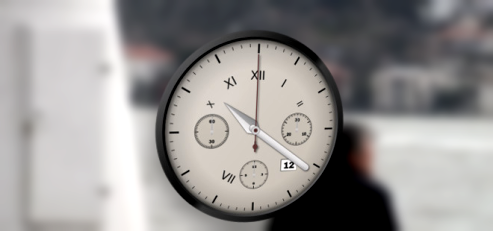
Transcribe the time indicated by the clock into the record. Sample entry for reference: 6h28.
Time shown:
10h21
